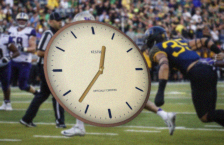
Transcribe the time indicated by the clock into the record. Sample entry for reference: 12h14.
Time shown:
12h37
